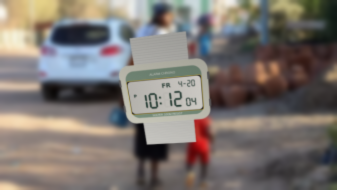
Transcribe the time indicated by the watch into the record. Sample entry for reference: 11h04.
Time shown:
10h12
